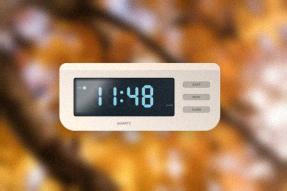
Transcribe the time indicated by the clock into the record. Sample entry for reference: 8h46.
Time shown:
11h48
